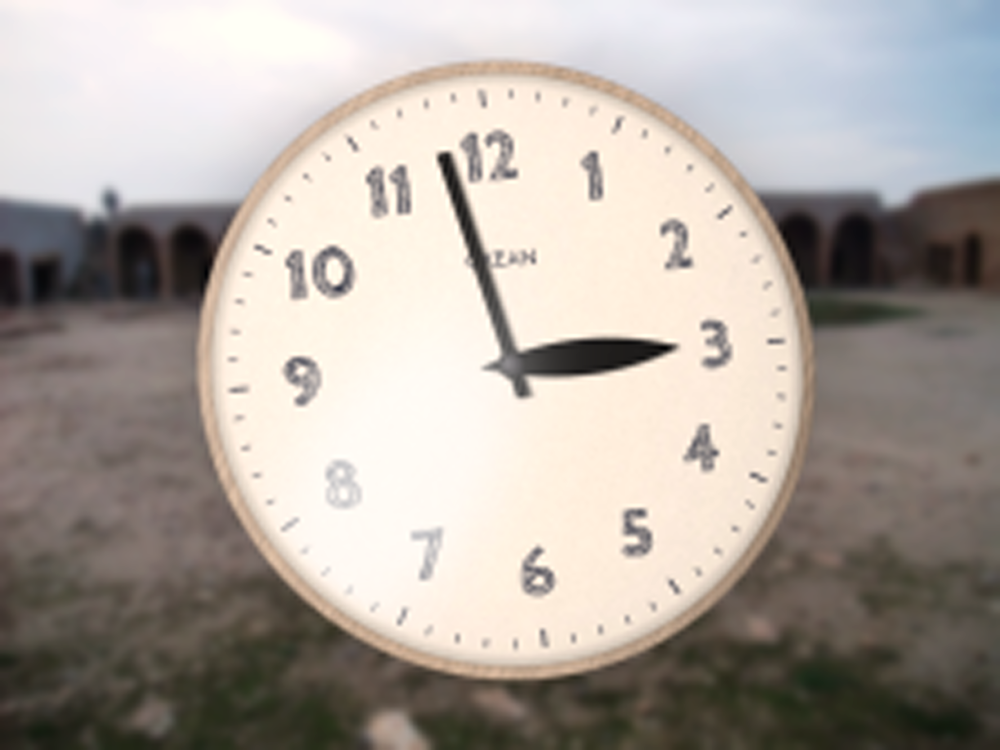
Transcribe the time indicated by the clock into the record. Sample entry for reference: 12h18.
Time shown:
2h58
